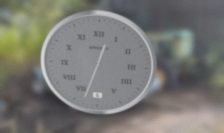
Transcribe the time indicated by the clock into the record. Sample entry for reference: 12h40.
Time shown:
12h33
